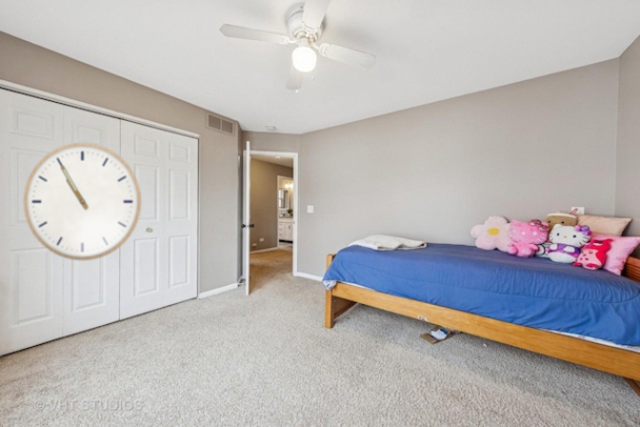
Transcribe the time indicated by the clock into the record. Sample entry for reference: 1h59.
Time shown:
10h55
